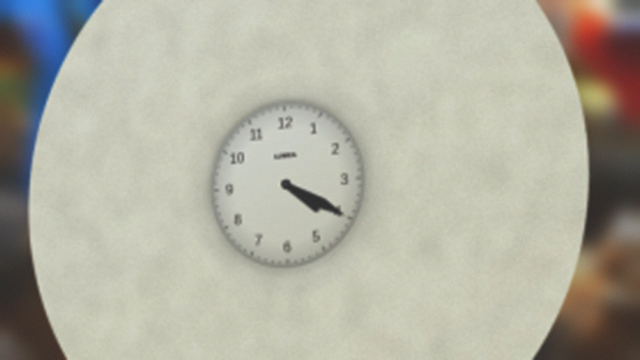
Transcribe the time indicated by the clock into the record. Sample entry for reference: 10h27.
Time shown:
4h20
